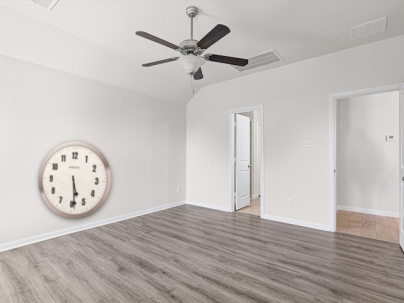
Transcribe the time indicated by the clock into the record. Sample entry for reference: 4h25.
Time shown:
5h29
